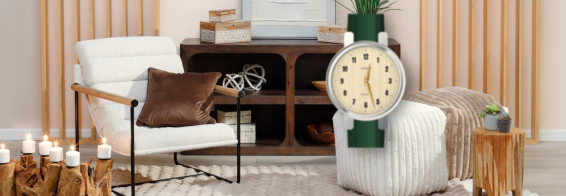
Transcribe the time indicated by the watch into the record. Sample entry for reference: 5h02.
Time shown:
12h27
